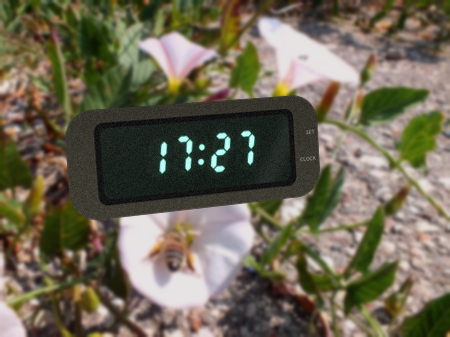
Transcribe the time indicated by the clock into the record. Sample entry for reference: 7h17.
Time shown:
17h27
